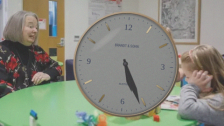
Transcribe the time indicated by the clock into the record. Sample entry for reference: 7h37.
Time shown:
5h26
